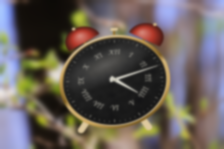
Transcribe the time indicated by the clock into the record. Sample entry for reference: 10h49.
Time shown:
4h12
